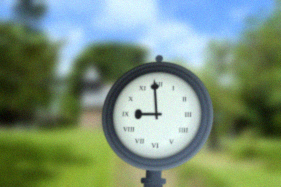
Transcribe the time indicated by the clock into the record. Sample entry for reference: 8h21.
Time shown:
8h59
